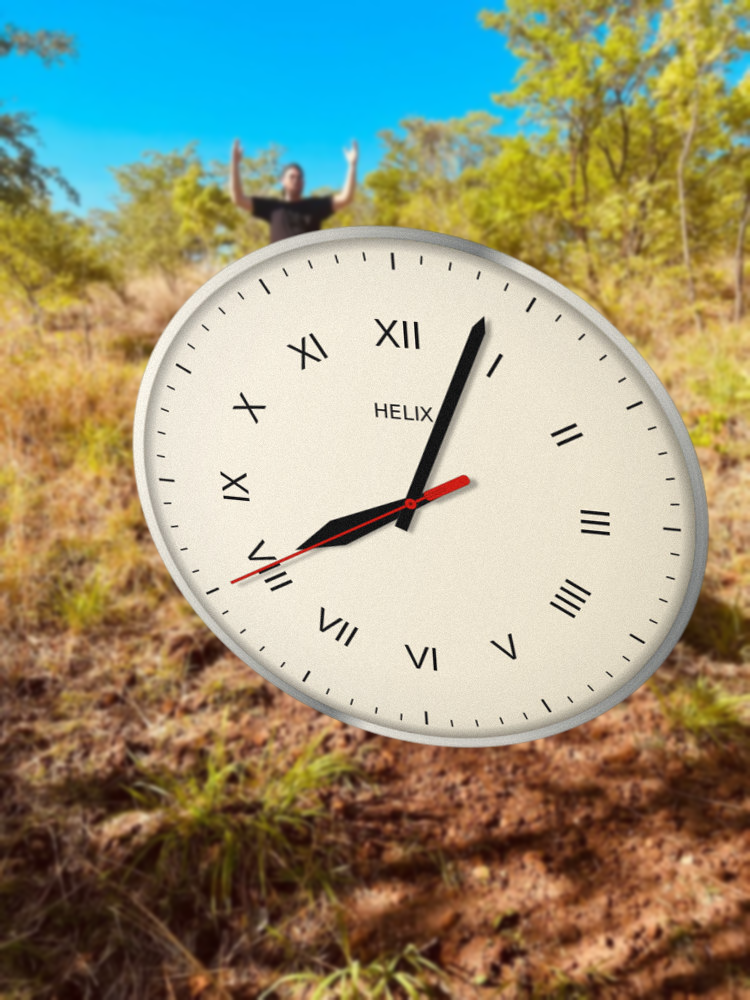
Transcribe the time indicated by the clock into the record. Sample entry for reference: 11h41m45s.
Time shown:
8h03m40s
